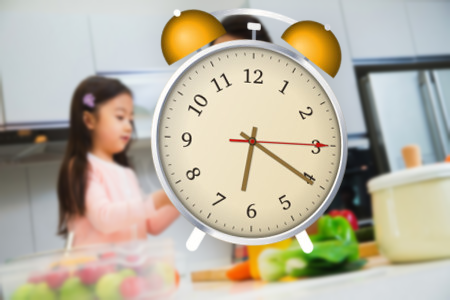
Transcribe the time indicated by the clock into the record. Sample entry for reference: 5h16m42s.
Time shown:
6h20m15s
